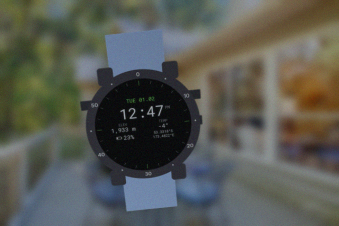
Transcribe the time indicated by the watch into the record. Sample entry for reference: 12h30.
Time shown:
12h47
